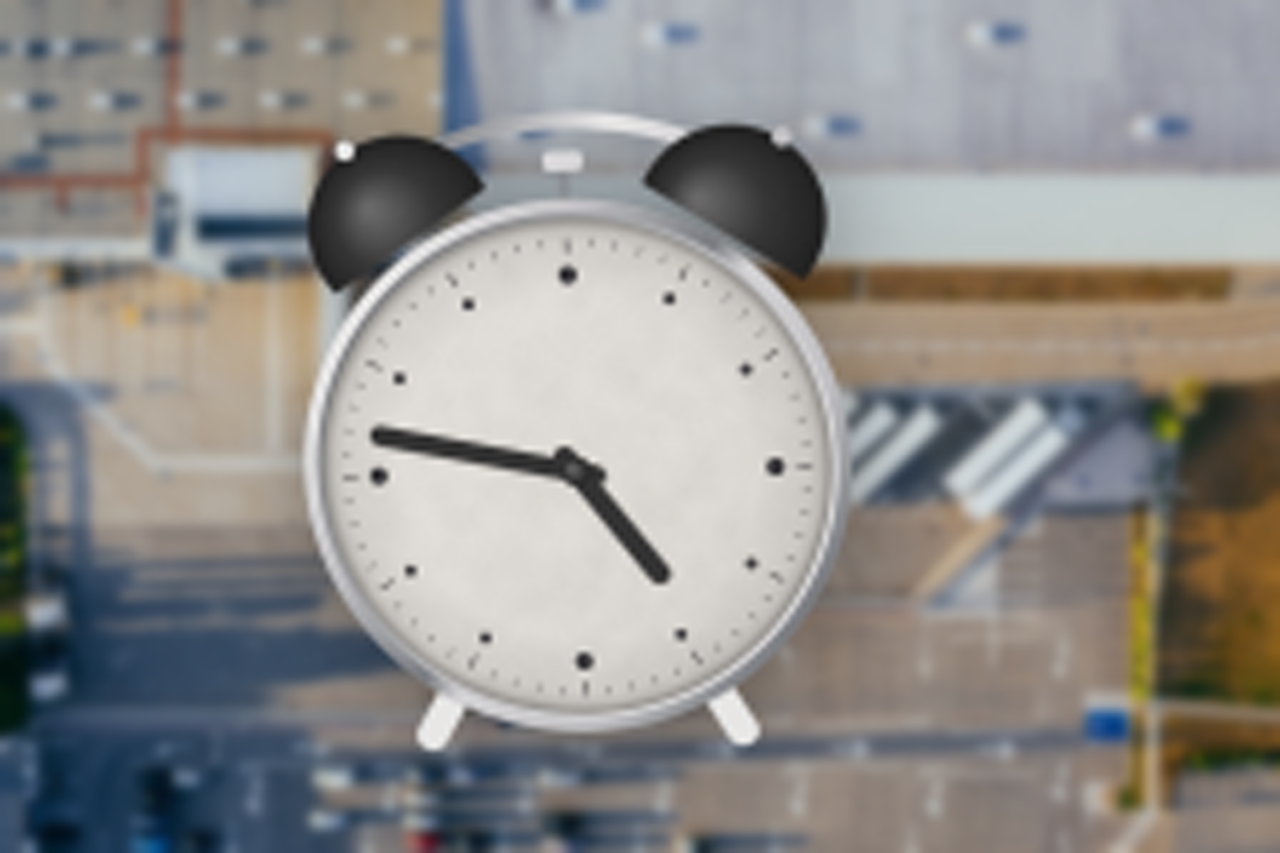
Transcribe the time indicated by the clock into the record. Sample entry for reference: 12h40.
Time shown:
4h47
